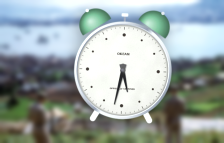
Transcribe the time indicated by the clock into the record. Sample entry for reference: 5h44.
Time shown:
5h32
